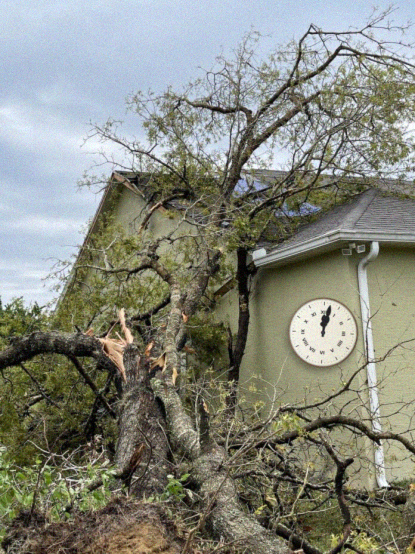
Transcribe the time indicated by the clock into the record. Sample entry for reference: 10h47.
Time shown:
12h02
